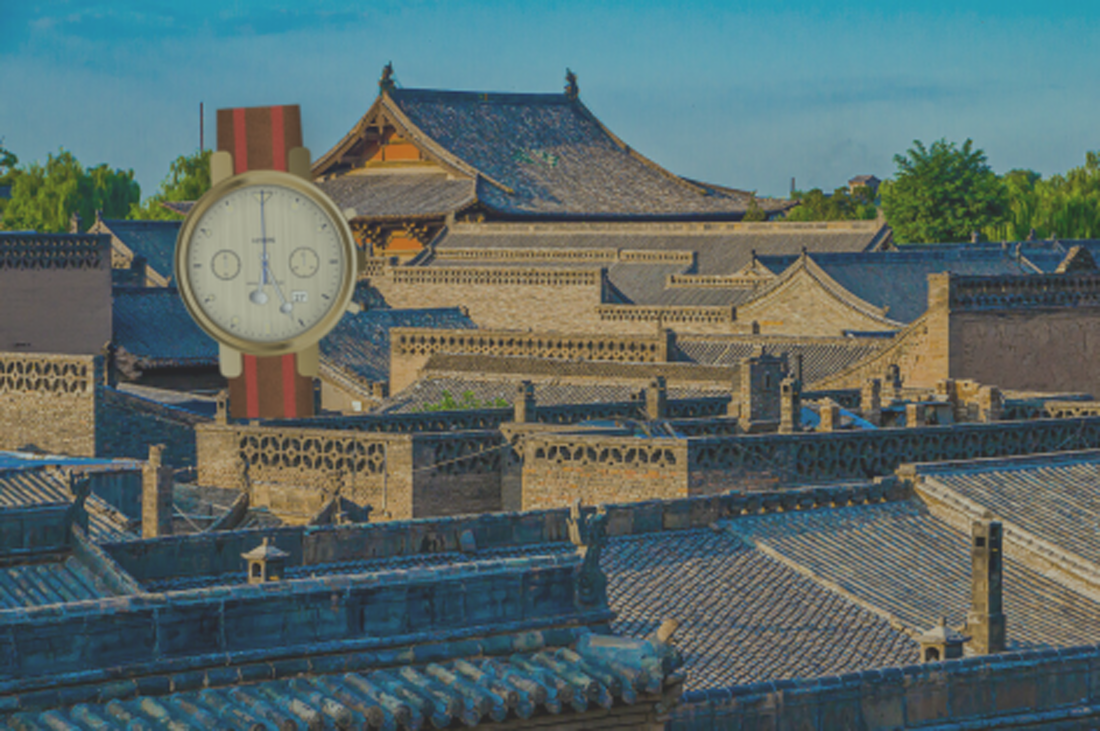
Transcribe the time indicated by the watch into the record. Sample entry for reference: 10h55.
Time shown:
6h26
